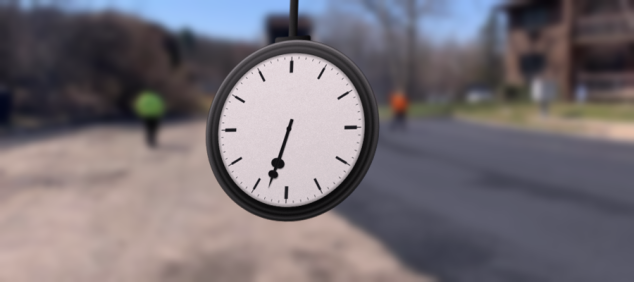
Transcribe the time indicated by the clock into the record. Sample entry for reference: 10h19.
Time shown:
6h33
